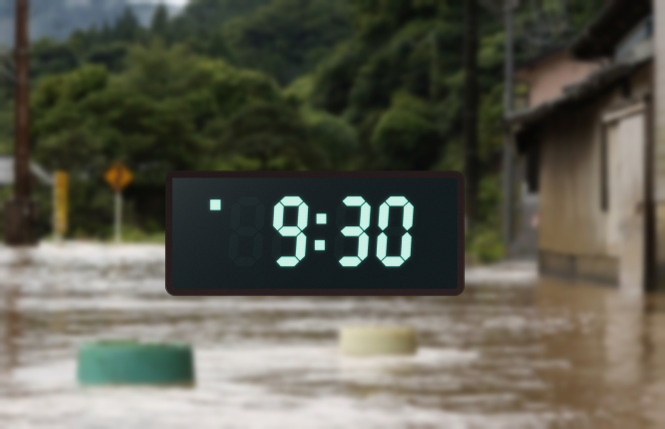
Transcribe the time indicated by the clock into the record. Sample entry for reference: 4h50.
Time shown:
9h30
